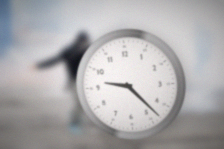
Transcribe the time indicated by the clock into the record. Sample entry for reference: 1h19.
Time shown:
9h23
